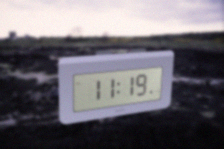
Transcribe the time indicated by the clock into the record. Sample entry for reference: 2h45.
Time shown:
11h19
